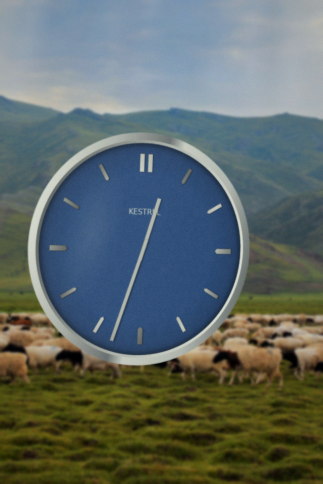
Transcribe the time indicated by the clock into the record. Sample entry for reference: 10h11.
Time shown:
12h33
